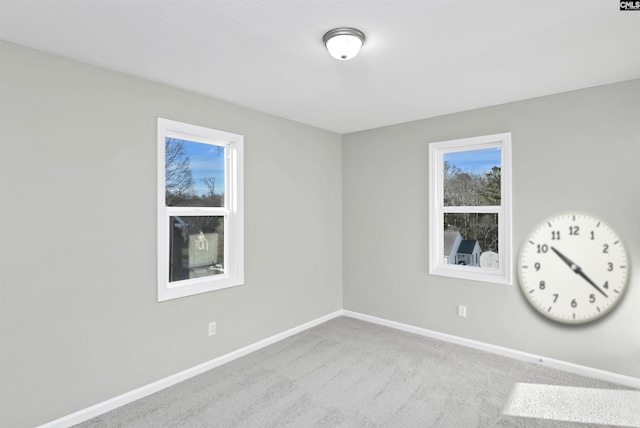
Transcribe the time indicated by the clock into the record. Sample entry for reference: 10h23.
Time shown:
10h22
